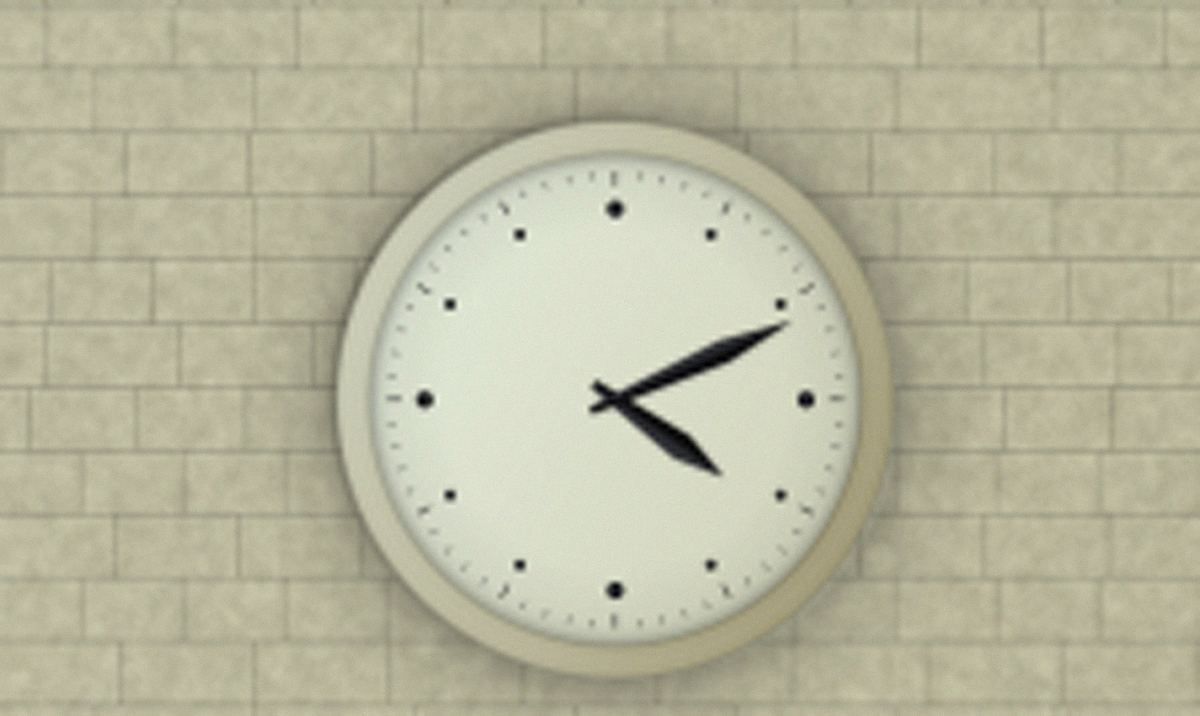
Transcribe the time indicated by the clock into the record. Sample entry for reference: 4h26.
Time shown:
4h11
